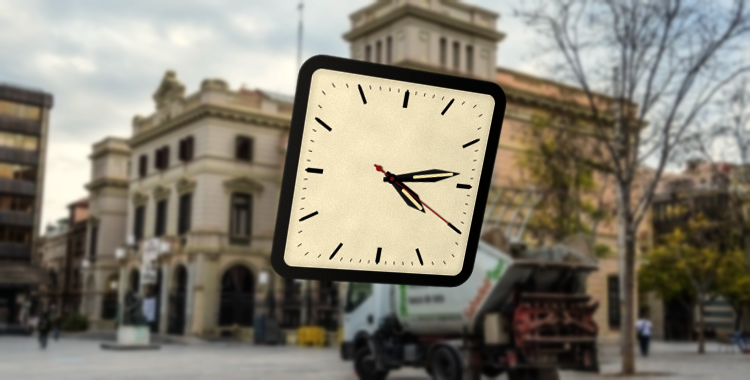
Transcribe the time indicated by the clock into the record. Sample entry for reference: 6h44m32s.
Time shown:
4h13m20s
